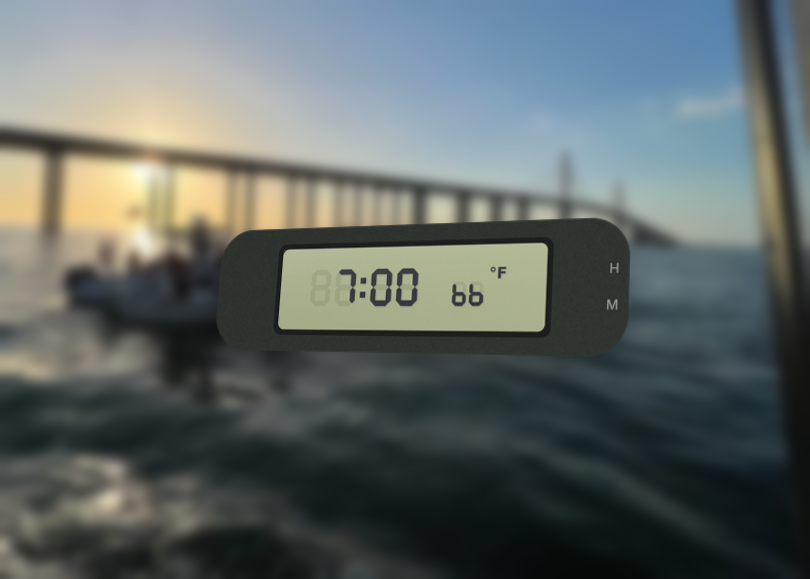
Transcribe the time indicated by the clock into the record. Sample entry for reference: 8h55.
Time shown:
7h00
